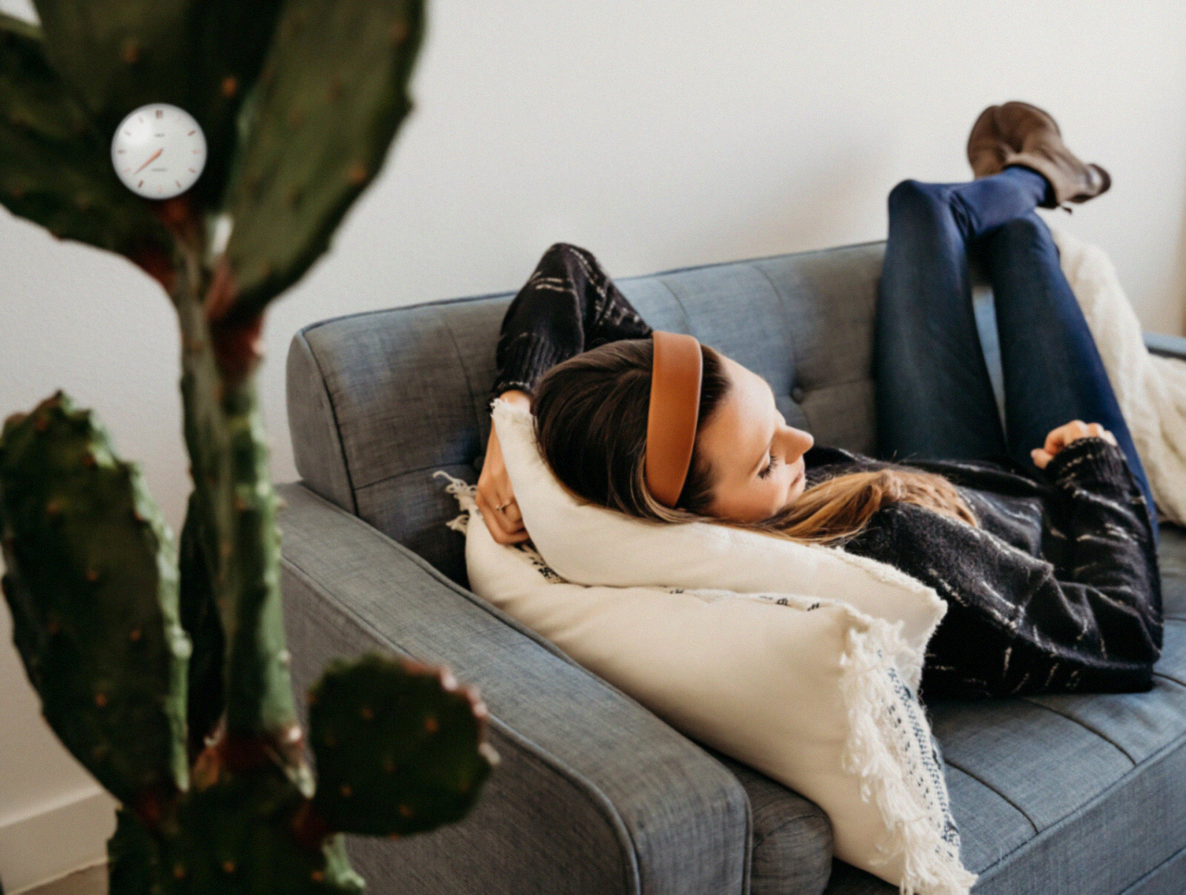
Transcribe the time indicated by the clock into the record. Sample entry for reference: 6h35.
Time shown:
7h38
